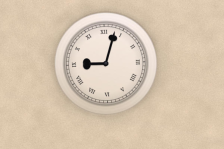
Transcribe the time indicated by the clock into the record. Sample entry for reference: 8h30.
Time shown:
9h03
